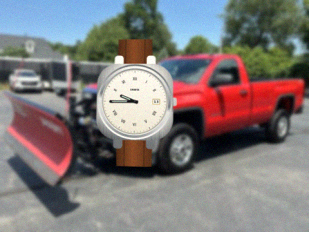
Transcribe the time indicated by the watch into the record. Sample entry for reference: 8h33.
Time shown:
9h45
